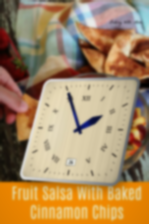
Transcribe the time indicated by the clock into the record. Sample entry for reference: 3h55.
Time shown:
1h55
